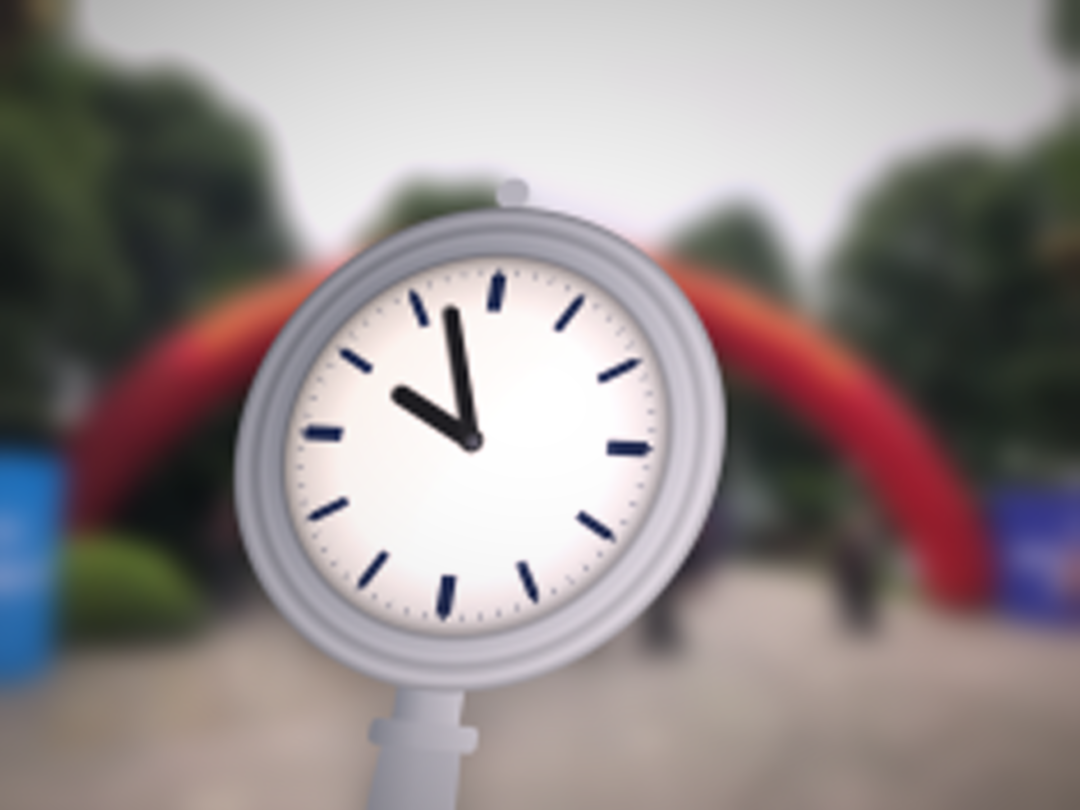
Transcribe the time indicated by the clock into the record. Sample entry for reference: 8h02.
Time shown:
9h57
